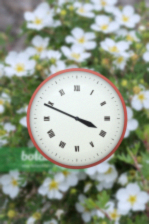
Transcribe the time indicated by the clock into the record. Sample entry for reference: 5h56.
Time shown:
3h49
